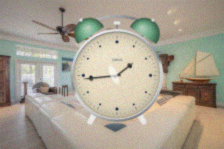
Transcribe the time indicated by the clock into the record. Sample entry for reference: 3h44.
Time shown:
1h44
